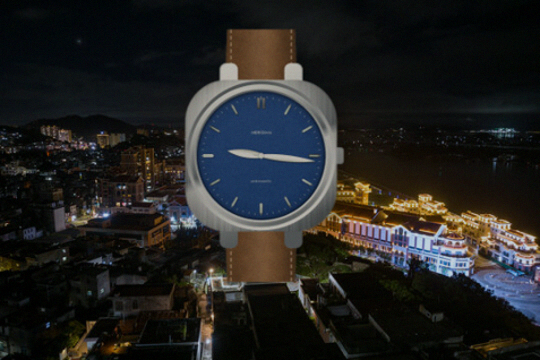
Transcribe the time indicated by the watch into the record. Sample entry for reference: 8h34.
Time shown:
9h16
